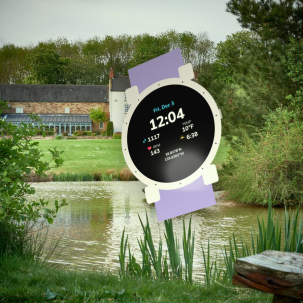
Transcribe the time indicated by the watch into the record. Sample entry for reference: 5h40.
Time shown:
12h04
